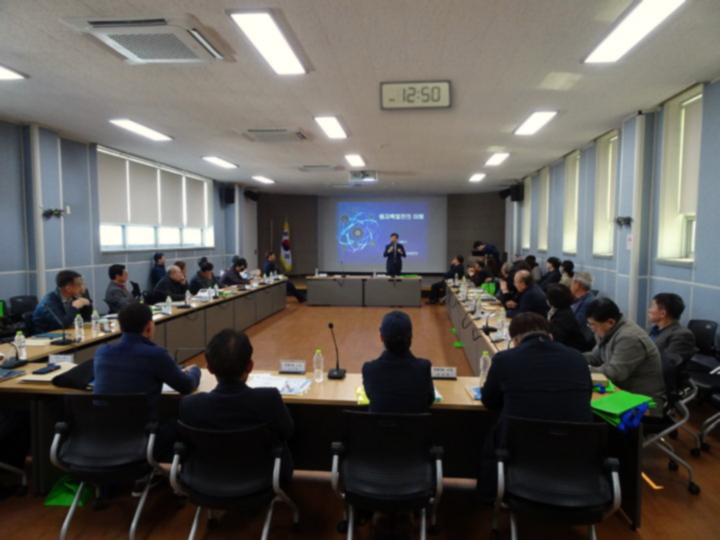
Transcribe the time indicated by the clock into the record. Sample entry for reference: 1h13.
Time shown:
12h50
